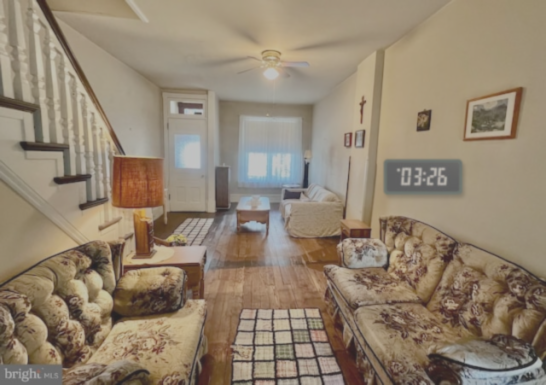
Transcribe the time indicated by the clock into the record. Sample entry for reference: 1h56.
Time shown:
3h26
